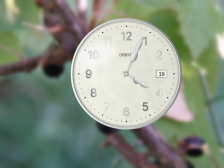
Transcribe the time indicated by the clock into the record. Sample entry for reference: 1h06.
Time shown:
4h04
